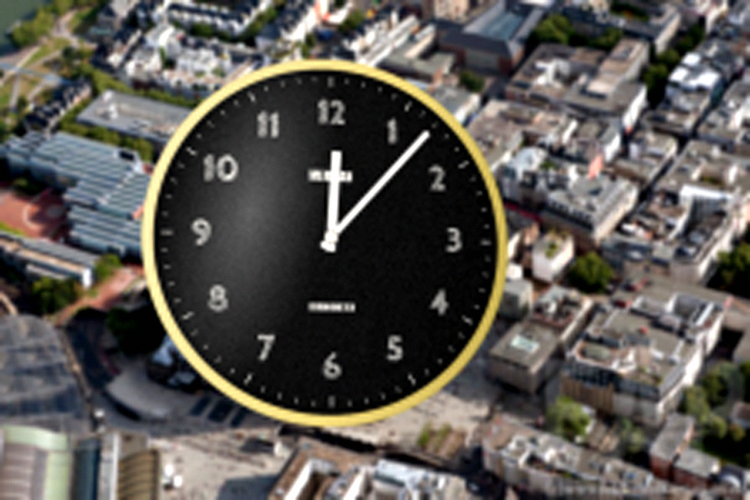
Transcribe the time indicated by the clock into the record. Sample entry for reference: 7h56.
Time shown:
12h07
